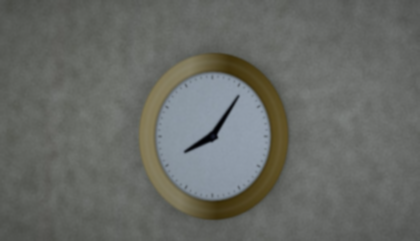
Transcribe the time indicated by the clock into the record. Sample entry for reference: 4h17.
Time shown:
8h06
